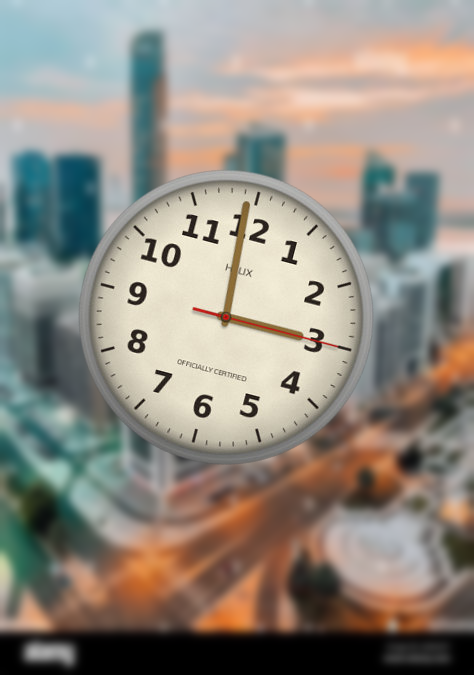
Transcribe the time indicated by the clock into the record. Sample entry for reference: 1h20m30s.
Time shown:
2h59m15s
